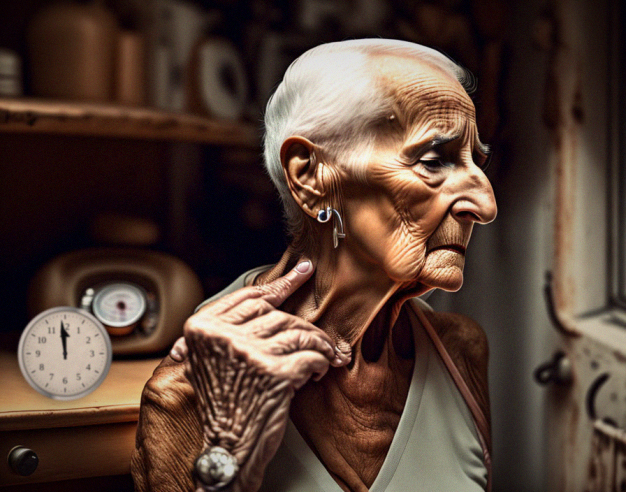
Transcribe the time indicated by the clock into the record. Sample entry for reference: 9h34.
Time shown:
11h59
